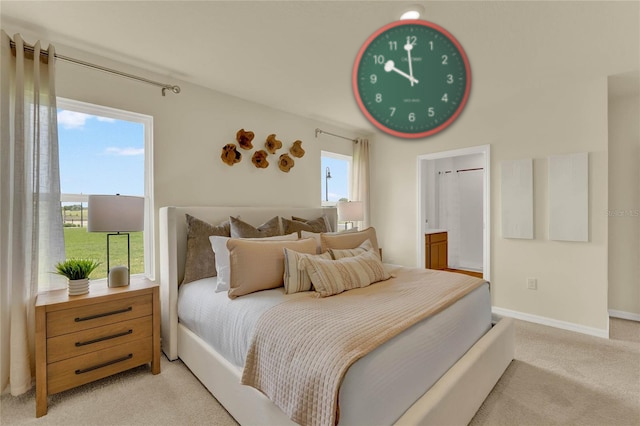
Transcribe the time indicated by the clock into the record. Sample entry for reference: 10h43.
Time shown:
9h59
